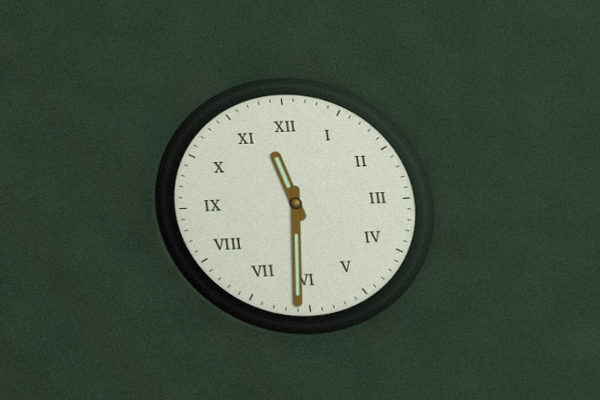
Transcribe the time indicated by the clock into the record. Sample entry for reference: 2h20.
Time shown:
11h31
